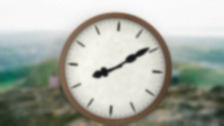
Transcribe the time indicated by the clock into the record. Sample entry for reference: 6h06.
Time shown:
8h09
